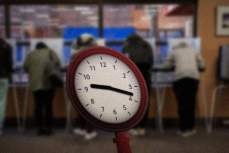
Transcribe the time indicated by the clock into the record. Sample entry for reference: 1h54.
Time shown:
9h18
